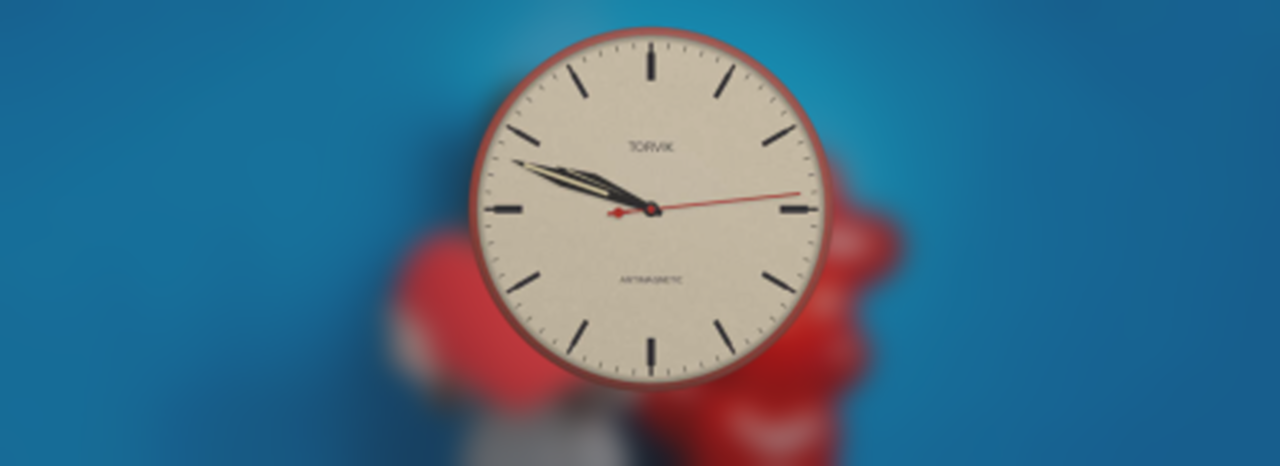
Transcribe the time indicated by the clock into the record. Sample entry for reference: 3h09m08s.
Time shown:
9h48m14s
